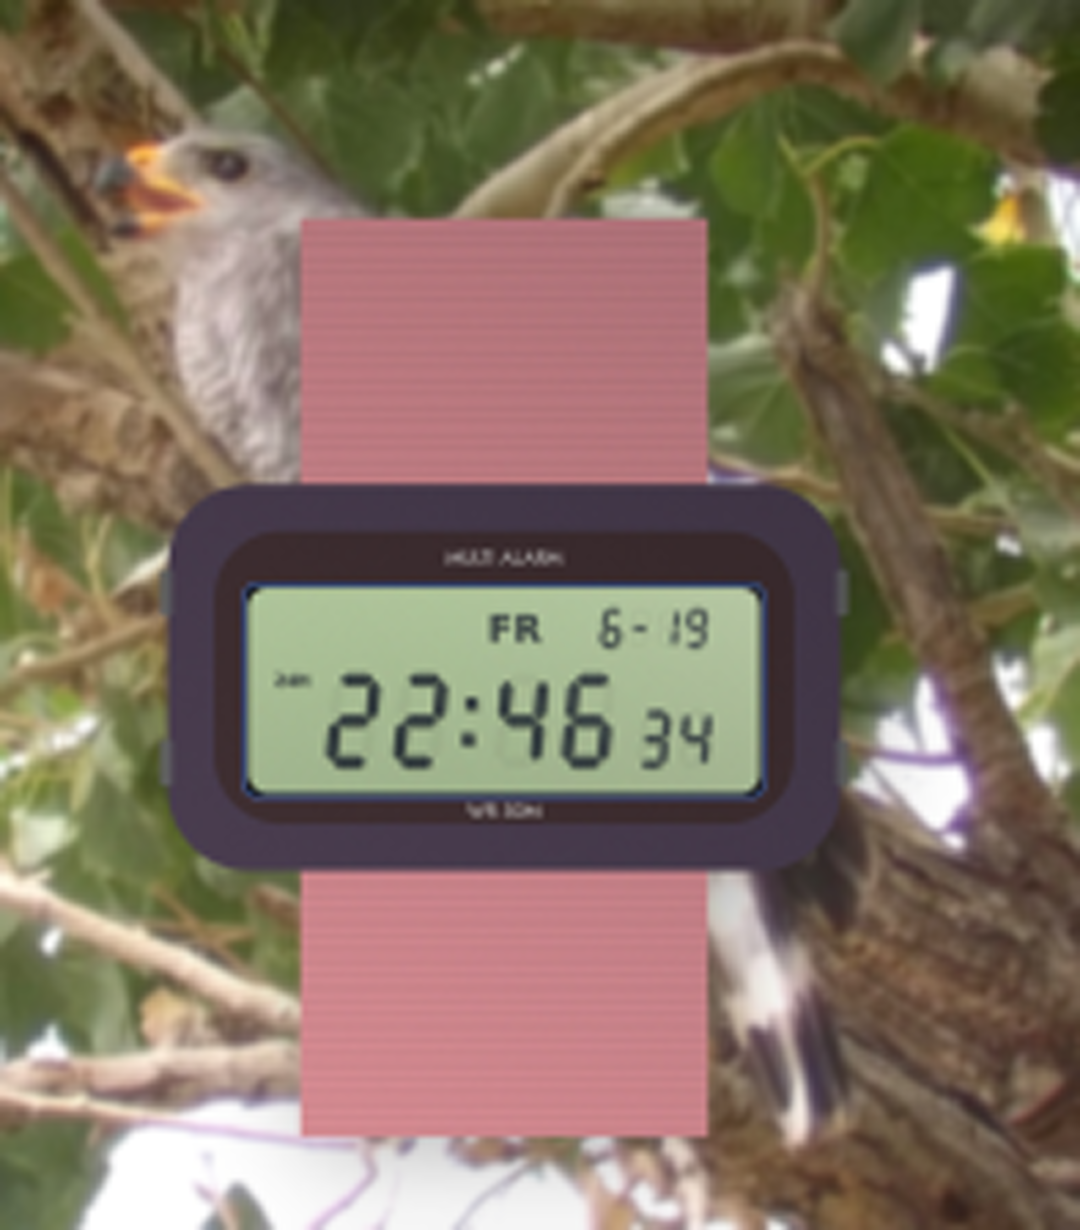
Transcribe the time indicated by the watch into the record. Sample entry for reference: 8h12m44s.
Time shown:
22h46m34s
